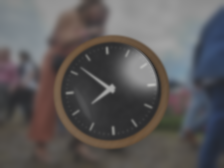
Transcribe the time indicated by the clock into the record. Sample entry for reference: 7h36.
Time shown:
7h52
